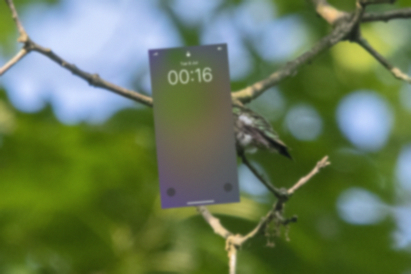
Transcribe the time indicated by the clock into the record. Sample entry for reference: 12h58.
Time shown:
0h16
